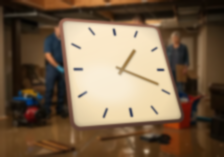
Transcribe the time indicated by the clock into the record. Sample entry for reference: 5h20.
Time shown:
1h19
